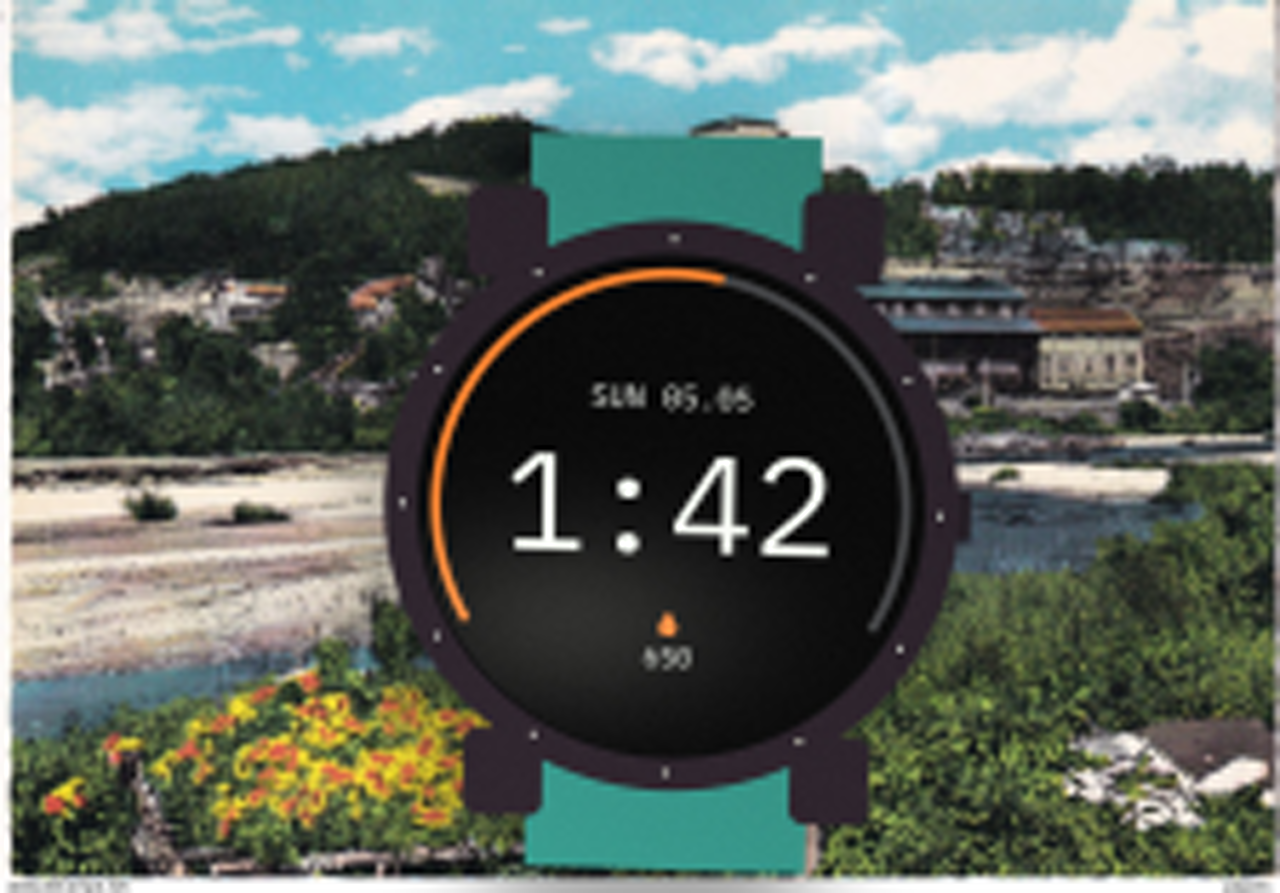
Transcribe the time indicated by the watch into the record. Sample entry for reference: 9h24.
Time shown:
1h42
